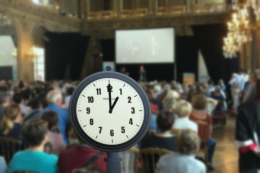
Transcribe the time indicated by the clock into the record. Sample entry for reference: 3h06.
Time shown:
1h00
